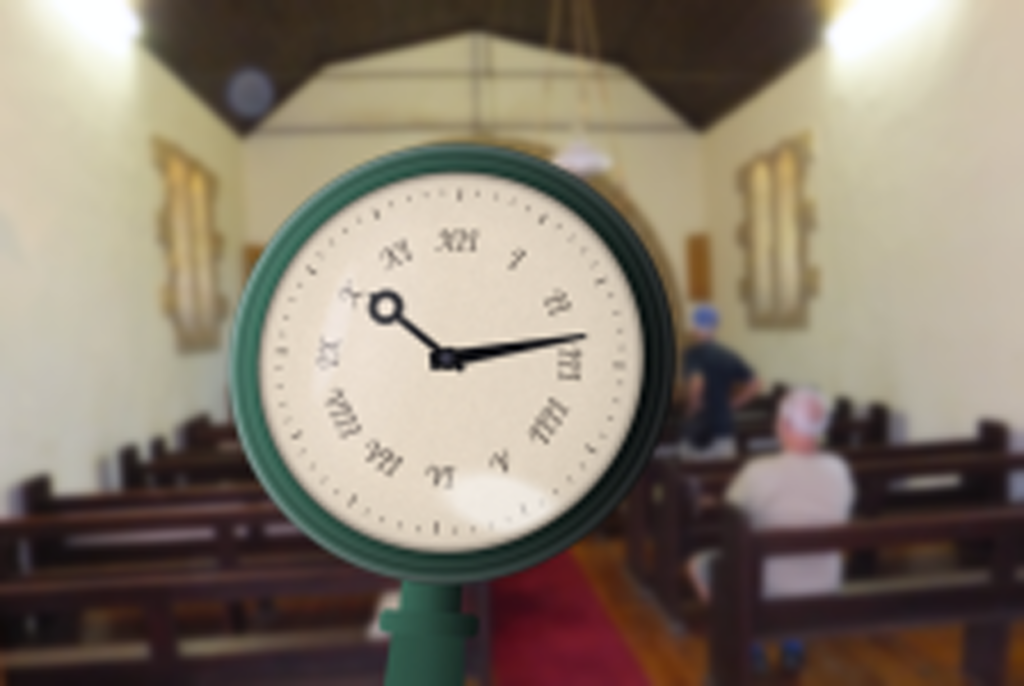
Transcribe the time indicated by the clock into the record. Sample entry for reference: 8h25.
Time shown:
10h13
